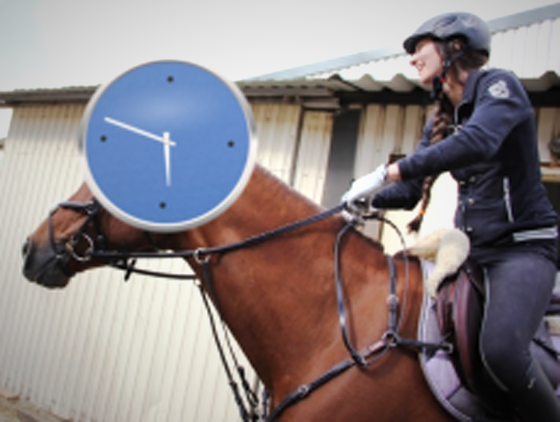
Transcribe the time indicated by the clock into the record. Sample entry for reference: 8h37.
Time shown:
5h48
